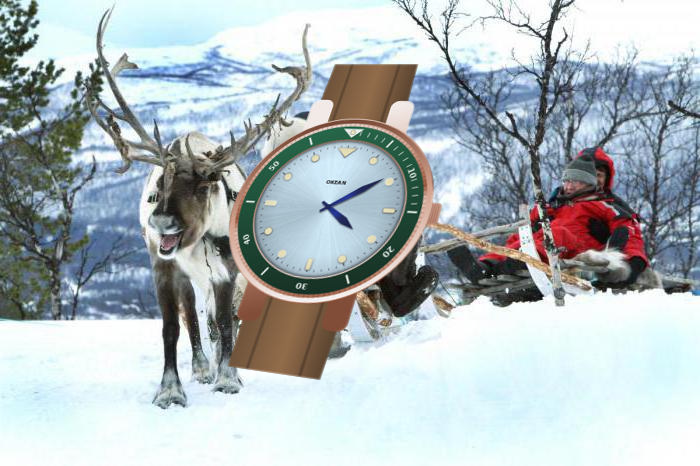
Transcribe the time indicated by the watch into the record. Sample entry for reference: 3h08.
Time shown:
4h09
